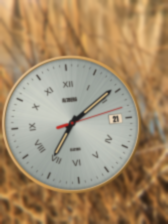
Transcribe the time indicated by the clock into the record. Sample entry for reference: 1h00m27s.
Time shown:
7h09m13s
